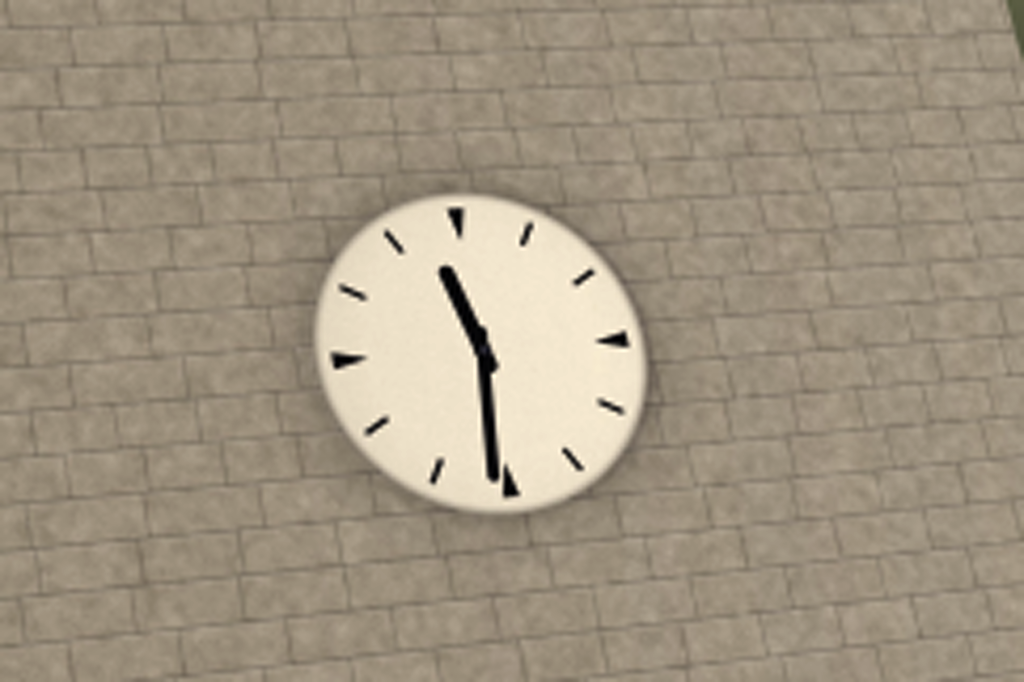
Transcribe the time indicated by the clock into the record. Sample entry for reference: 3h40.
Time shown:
11h31
